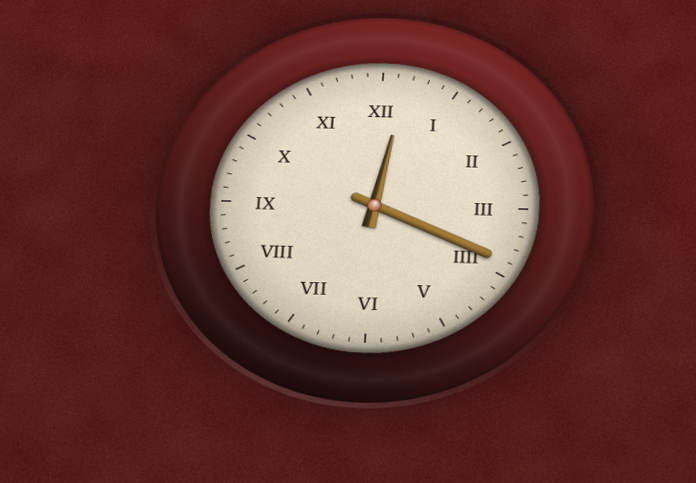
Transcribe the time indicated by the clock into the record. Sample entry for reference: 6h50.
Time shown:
12h19
